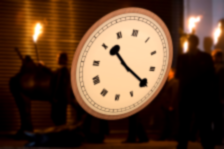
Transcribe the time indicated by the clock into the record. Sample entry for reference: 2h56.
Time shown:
10h20
